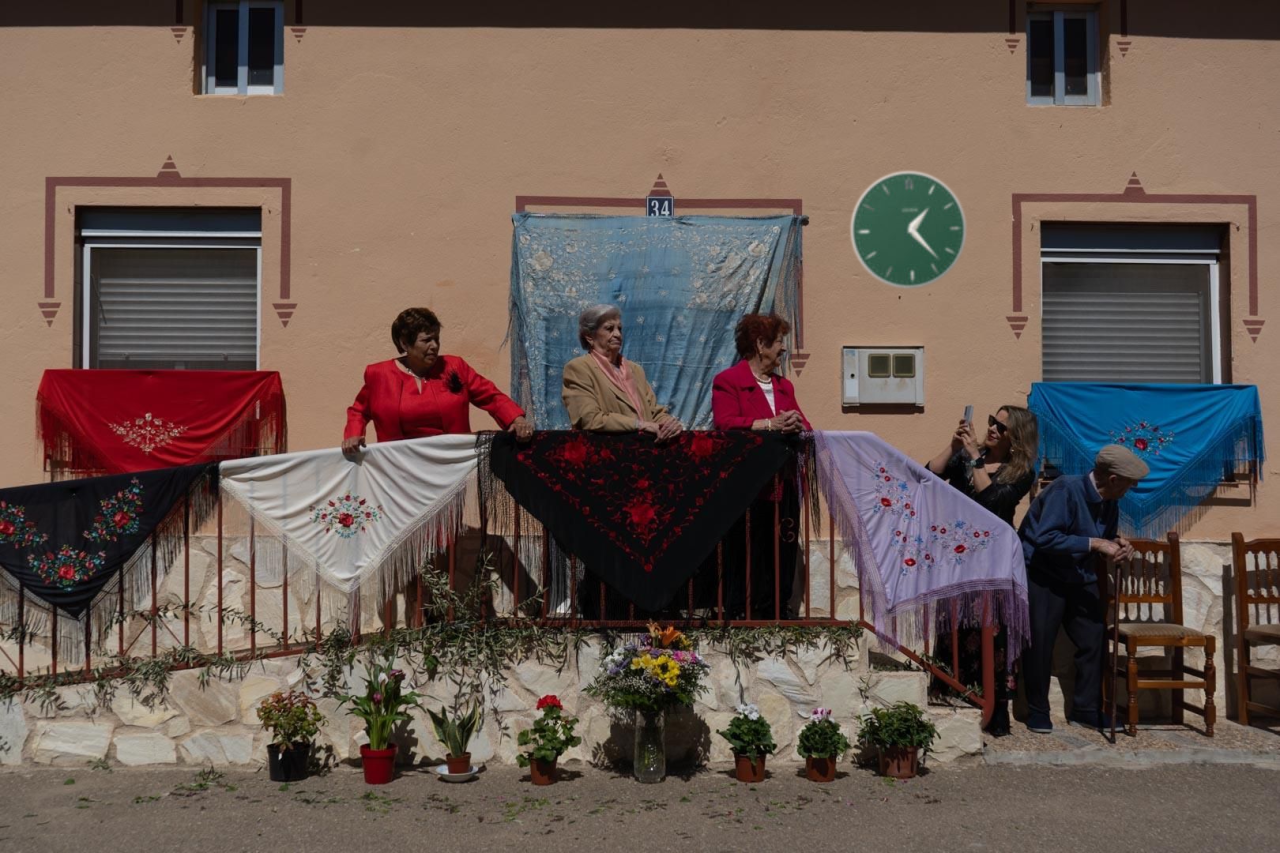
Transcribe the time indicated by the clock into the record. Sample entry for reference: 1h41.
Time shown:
1h23
